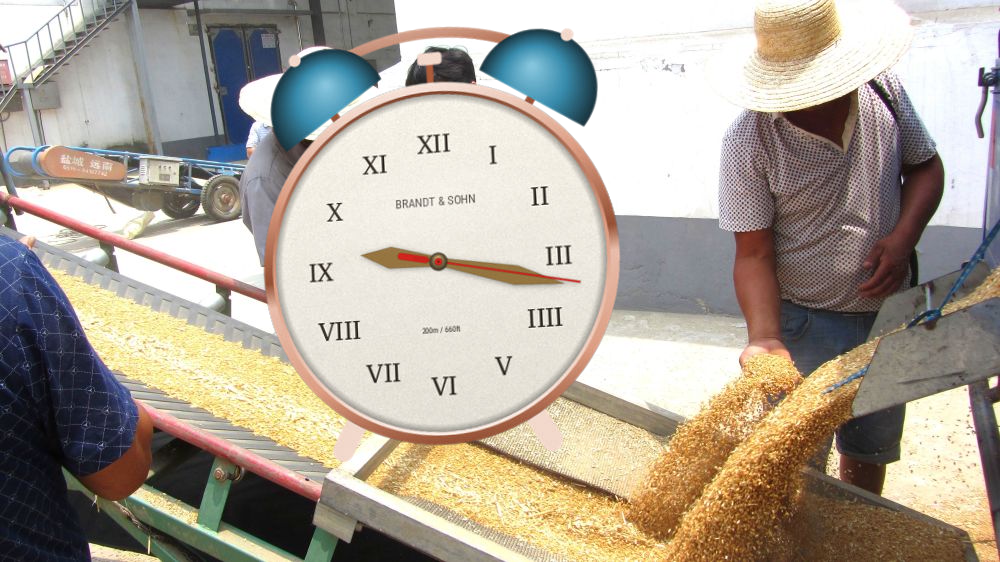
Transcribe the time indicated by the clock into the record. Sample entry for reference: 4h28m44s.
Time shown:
9h17m17s
